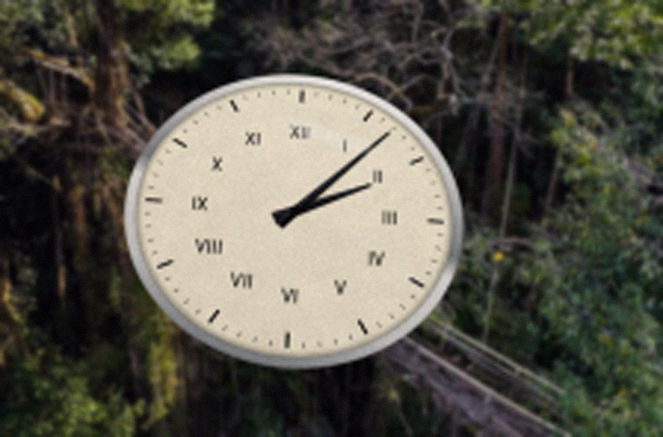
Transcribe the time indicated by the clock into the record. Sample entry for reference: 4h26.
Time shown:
2h07
